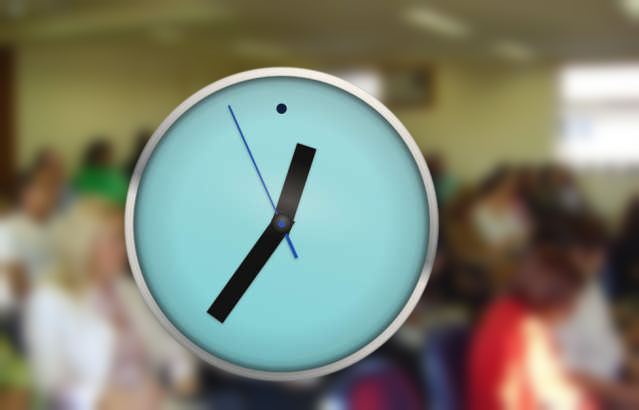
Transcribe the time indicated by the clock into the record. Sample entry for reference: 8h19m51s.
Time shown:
12h35m56s
